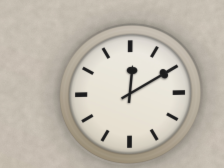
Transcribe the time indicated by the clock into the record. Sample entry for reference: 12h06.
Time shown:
12h10
